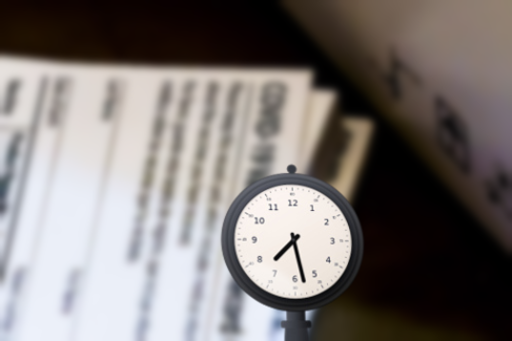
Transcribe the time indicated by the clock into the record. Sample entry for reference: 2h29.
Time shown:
7h28
